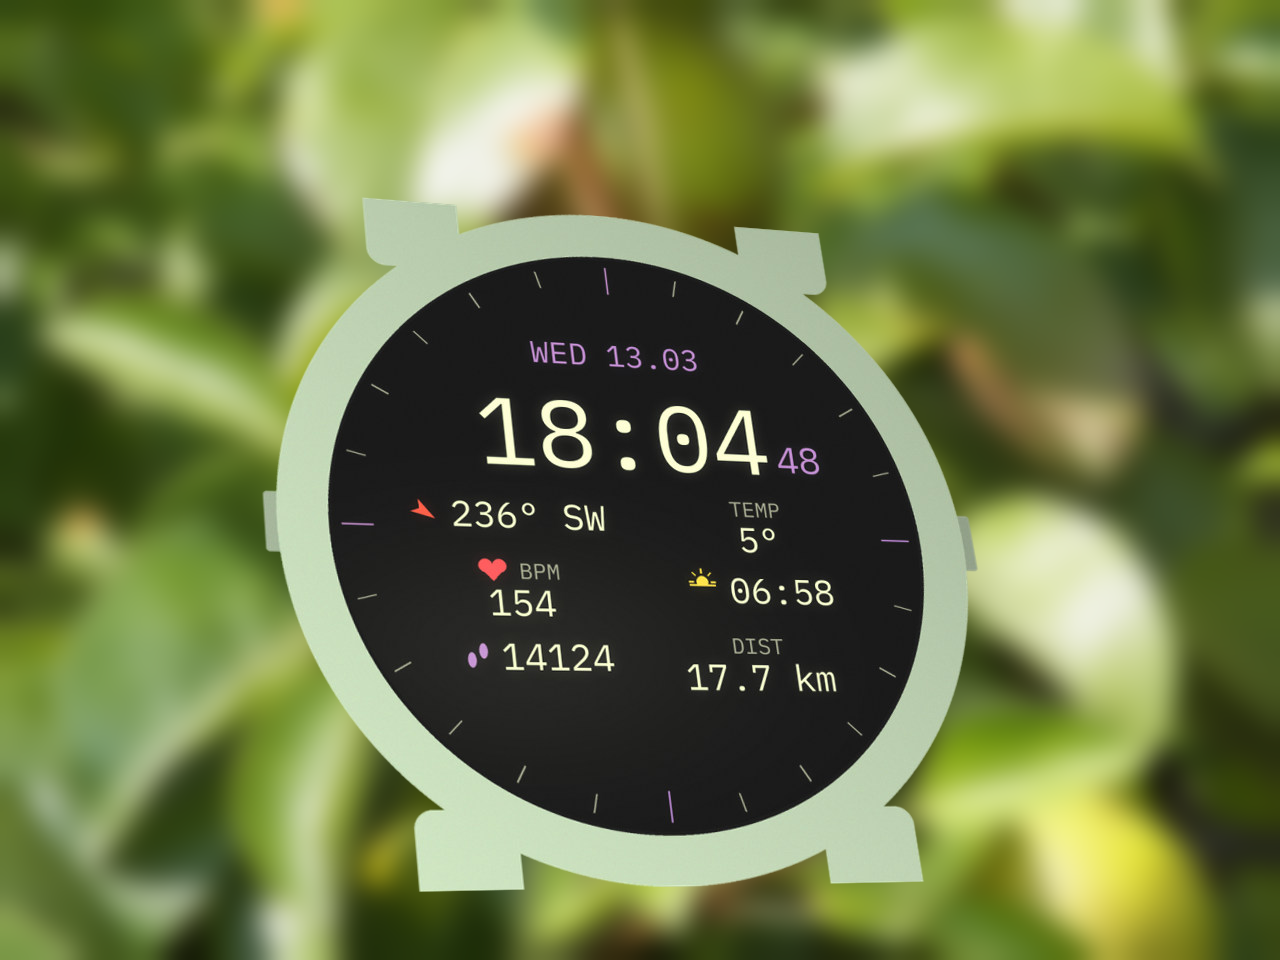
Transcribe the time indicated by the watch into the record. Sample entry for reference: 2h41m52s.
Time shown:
18h04m48s
